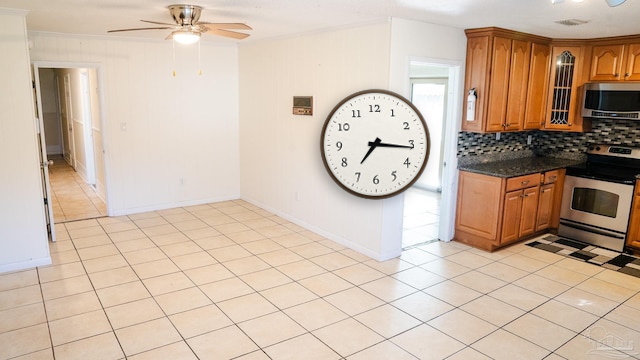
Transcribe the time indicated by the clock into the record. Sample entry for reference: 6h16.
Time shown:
7h16
